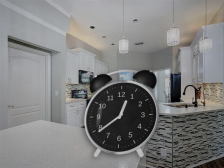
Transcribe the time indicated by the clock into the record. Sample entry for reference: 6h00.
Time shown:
12h39
